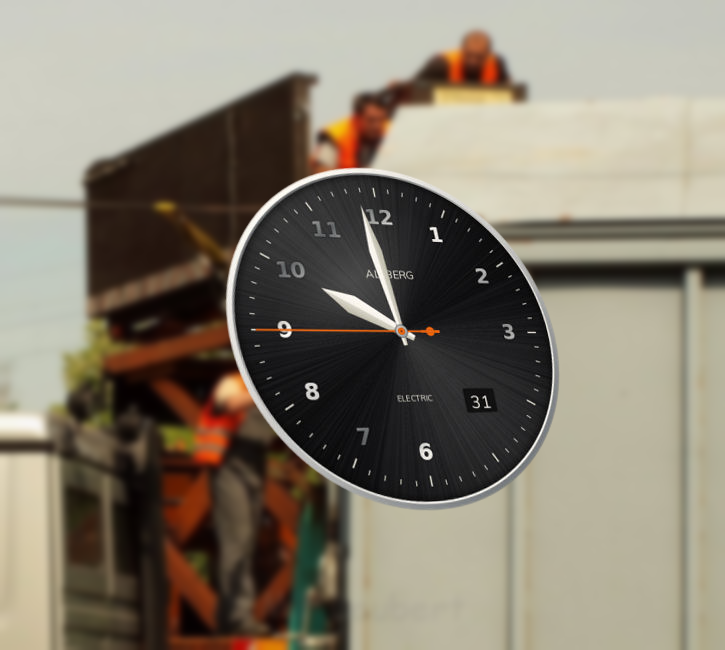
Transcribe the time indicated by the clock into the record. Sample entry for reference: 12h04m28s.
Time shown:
9h58m45s
